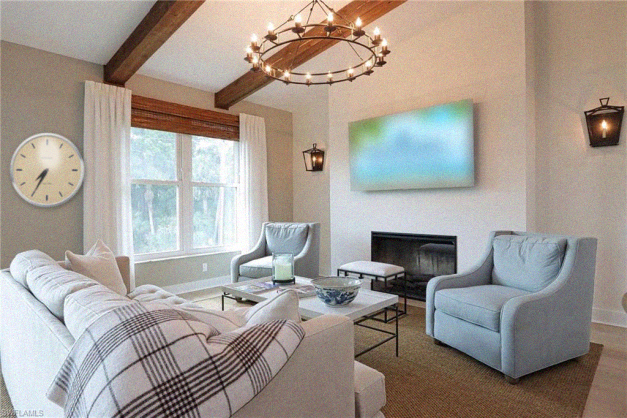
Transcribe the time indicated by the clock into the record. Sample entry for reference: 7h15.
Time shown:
7h35
